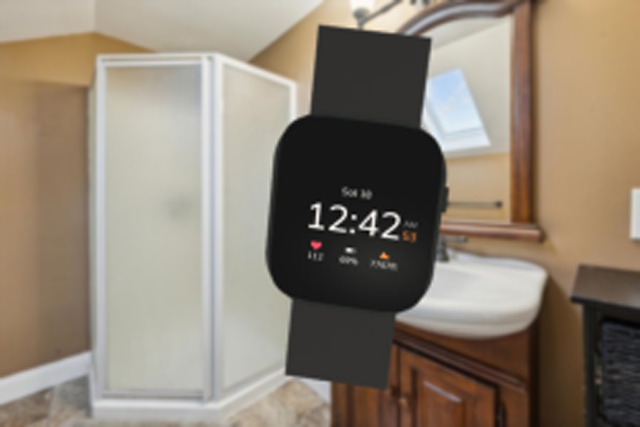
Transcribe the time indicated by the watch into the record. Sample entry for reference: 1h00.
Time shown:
12h42
